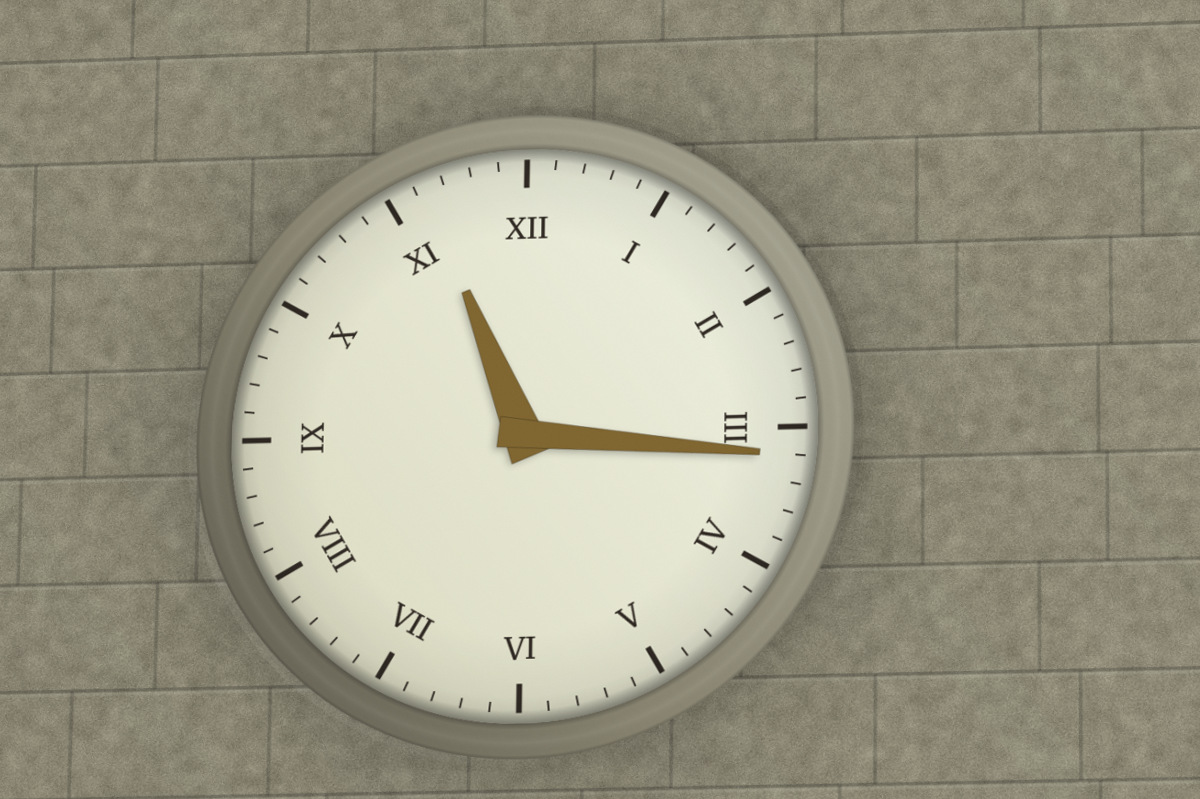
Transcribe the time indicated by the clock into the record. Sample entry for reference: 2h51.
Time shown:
11h16
